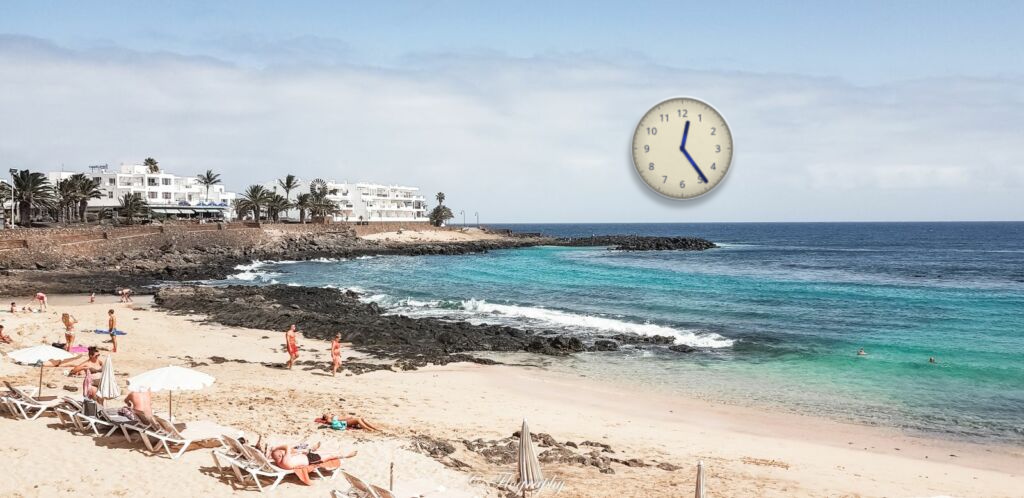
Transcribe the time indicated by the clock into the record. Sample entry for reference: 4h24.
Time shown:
12h24
